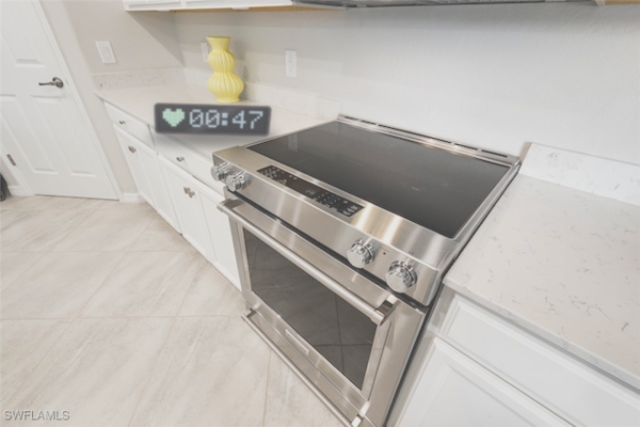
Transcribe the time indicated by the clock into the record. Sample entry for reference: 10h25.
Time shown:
0h47
